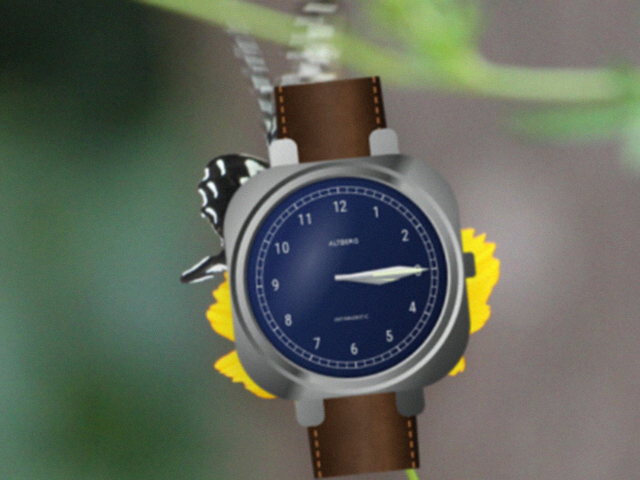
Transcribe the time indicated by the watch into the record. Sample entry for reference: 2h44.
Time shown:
3h15
